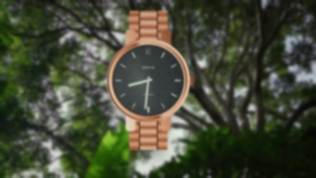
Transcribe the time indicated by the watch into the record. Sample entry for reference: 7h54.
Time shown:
8h31
